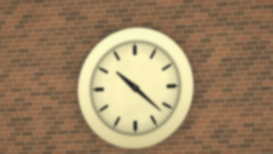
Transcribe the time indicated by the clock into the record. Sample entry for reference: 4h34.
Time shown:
10h22
